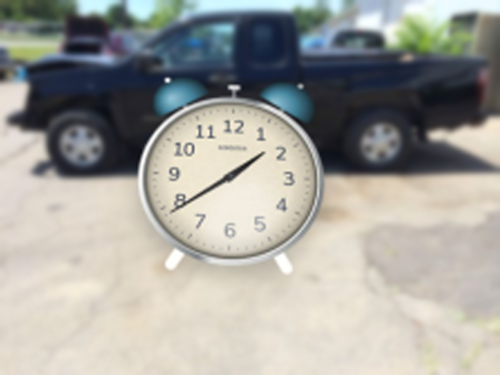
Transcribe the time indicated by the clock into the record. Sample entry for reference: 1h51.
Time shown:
1h39
